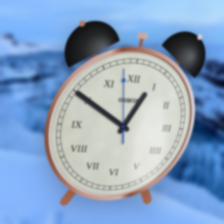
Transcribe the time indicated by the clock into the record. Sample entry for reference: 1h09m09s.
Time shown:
12h49m58s
